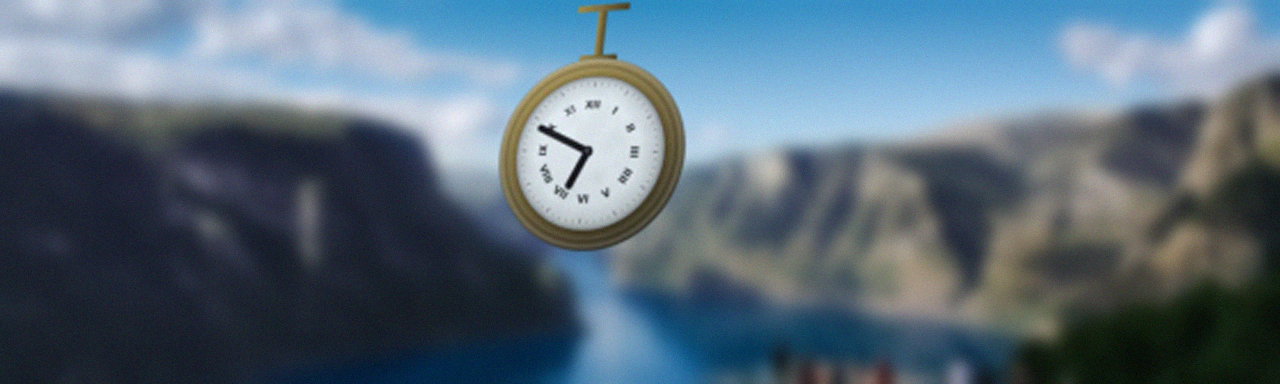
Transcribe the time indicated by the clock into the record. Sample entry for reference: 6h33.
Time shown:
6h49
